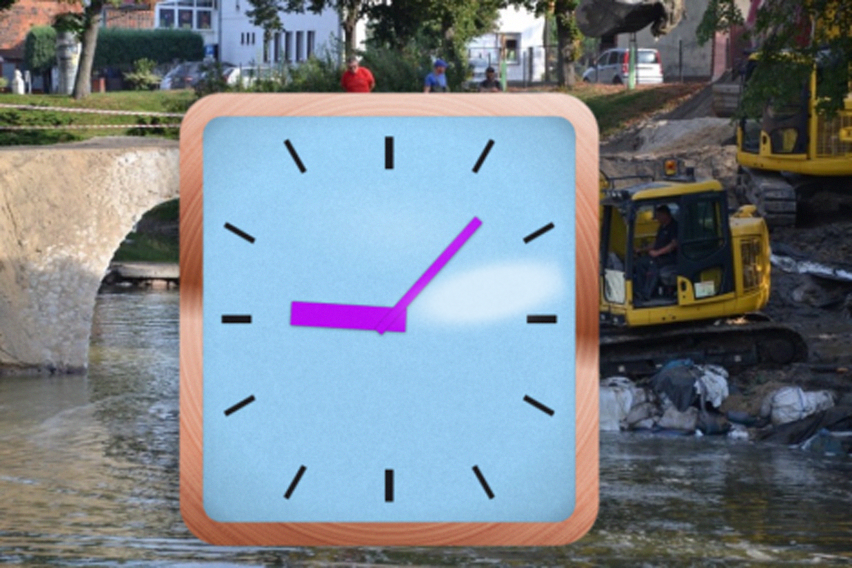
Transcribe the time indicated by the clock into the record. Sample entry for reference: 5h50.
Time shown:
9h07
